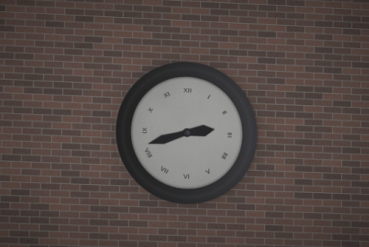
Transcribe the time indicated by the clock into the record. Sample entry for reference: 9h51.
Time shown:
2h42
